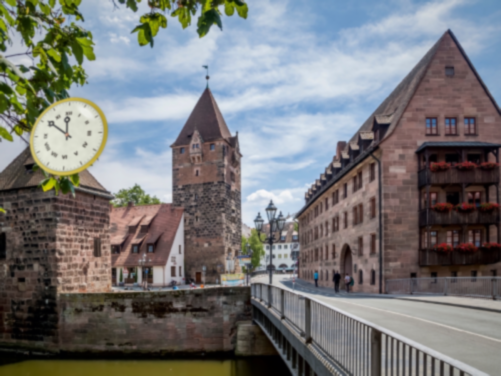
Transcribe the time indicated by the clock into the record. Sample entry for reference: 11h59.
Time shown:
11h51
